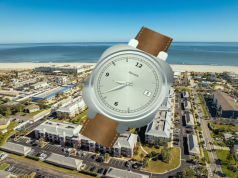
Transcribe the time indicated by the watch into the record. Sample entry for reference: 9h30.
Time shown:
8h37
